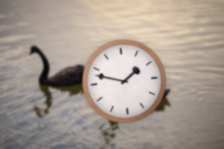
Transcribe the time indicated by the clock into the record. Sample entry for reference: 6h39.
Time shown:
1h48
